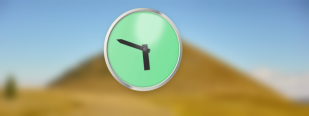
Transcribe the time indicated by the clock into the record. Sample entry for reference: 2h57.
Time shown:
5h48
